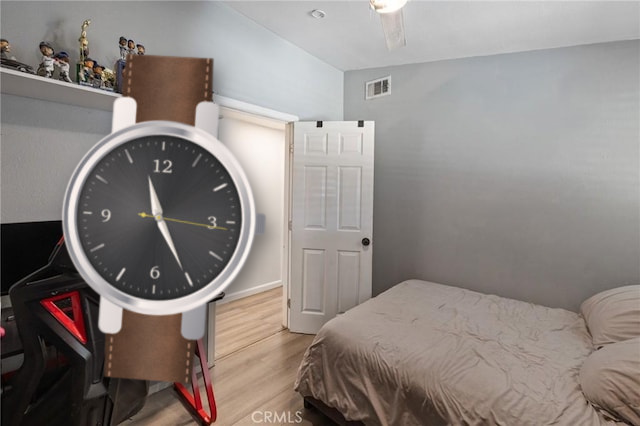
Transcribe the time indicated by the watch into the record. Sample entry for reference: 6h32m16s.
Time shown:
11h25m16s
